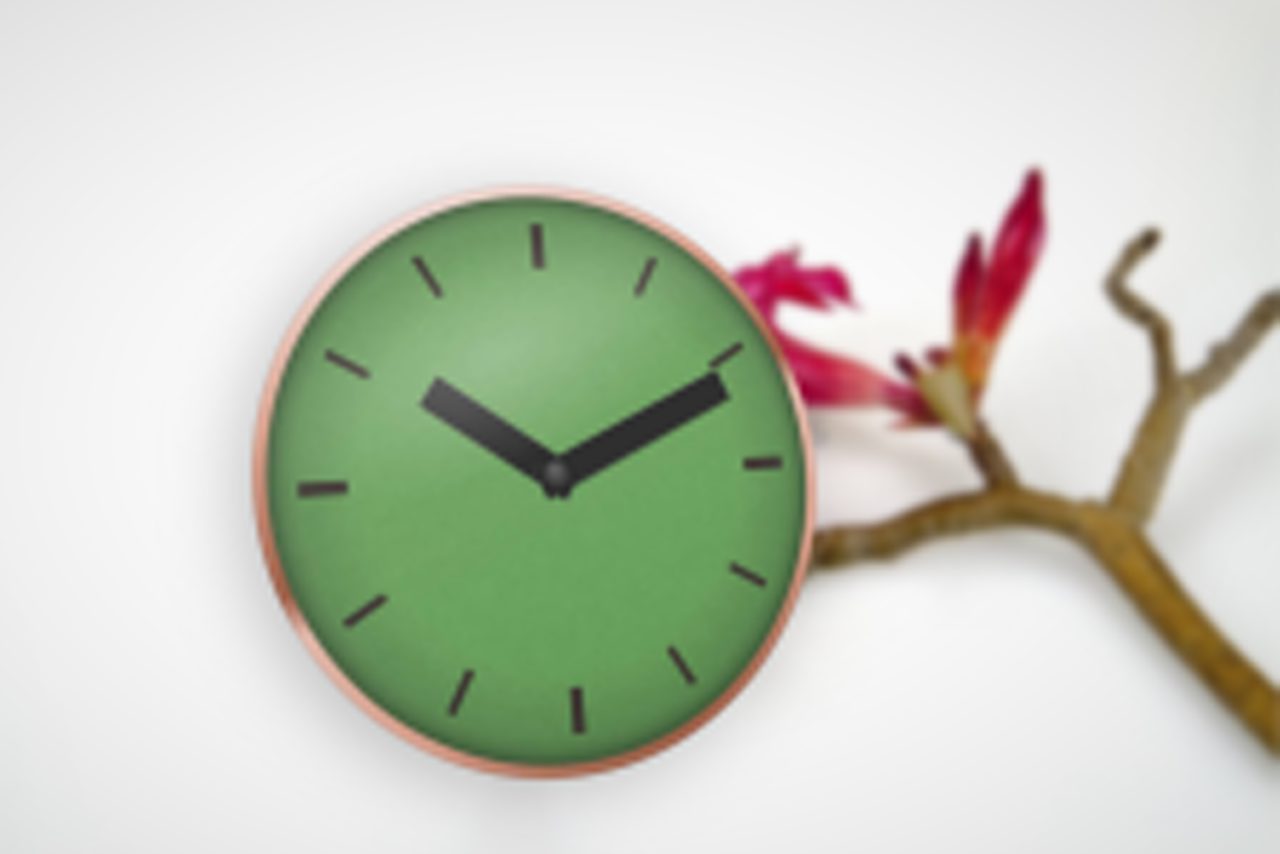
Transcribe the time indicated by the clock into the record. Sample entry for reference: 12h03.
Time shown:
10h11
